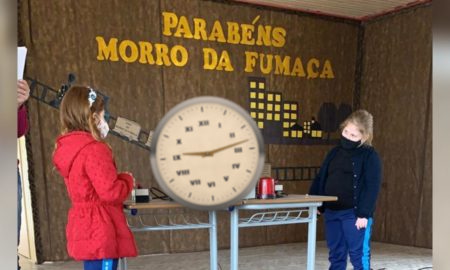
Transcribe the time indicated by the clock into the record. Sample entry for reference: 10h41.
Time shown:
9h13
